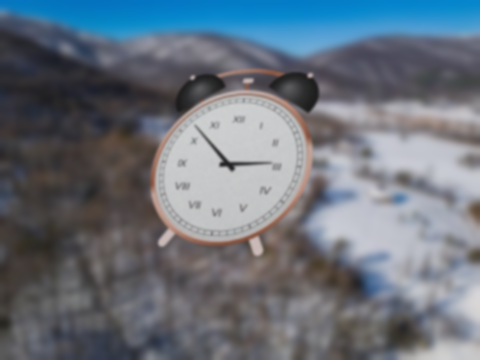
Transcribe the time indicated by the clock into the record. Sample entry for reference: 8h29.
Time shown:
2h52
